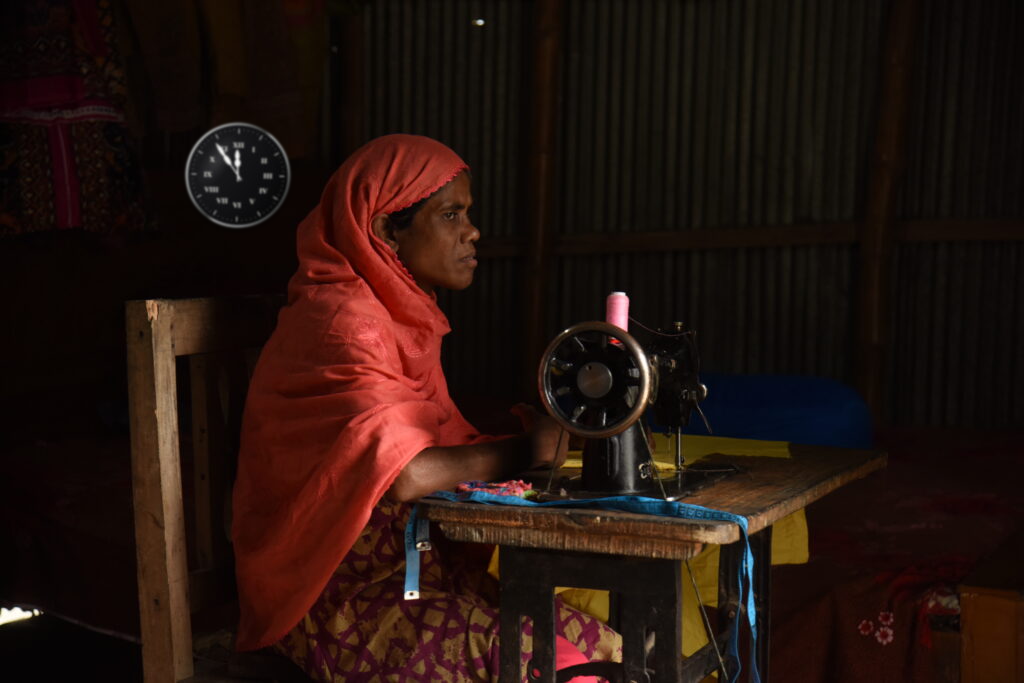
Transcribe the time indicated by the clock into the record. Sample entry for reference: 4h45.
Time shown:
11h54
